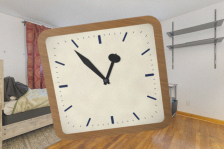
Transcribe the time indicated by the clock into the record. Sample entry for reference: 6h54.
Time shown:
12h54
